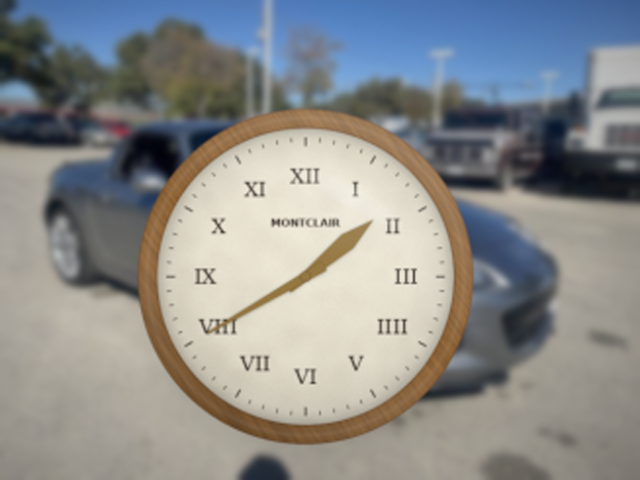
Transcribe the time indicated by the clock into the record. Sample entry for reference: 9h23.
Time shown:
1h40
